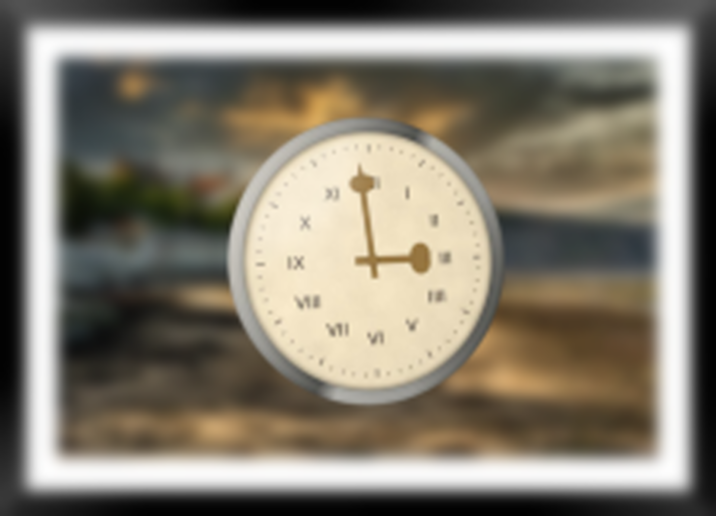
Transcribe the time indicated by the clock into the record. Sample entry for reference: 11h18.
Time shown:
2h59
